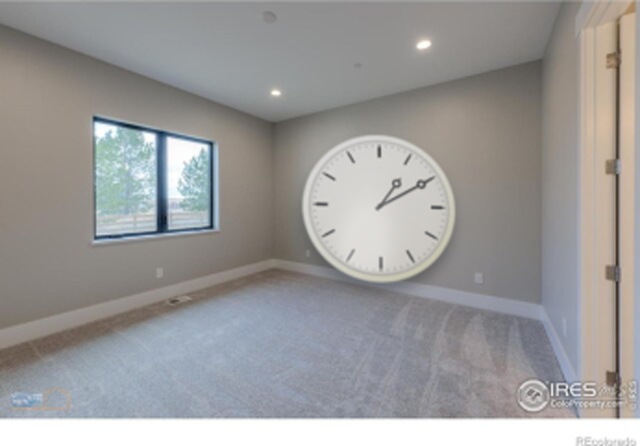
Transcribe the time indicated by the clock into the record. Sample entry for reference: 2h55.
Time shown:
1h10
